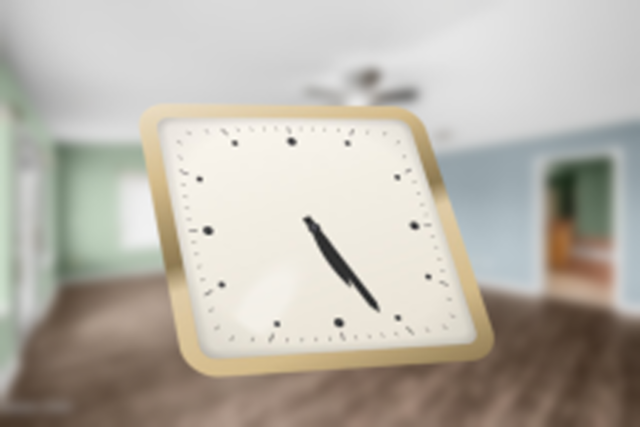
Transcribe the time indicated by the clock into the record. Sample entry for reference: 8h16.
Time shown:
5h26
